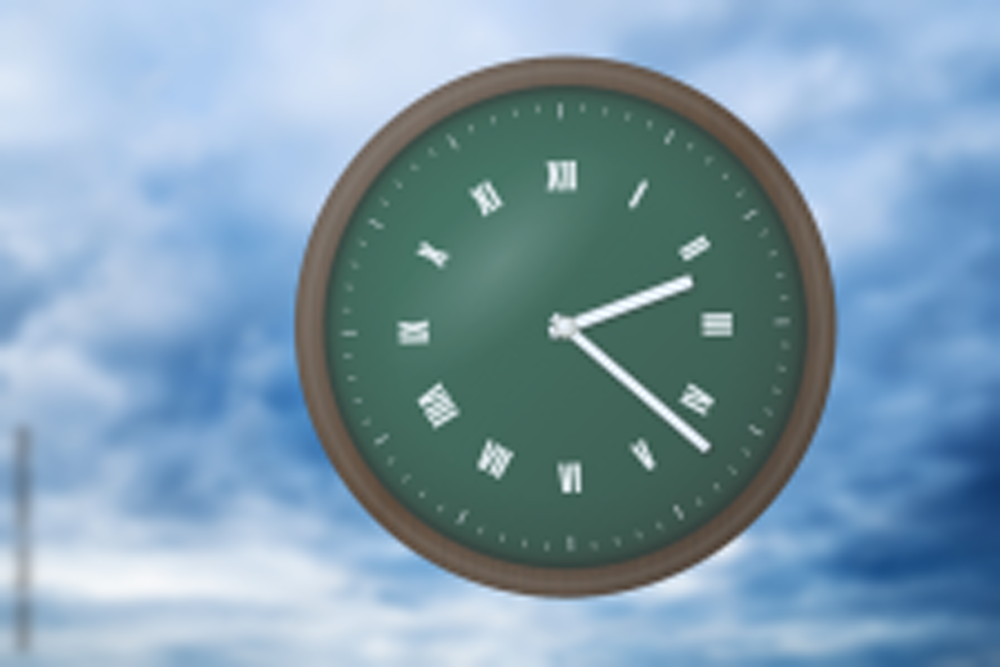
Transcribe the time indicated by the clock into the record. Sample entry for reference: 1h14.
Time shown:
2h22
